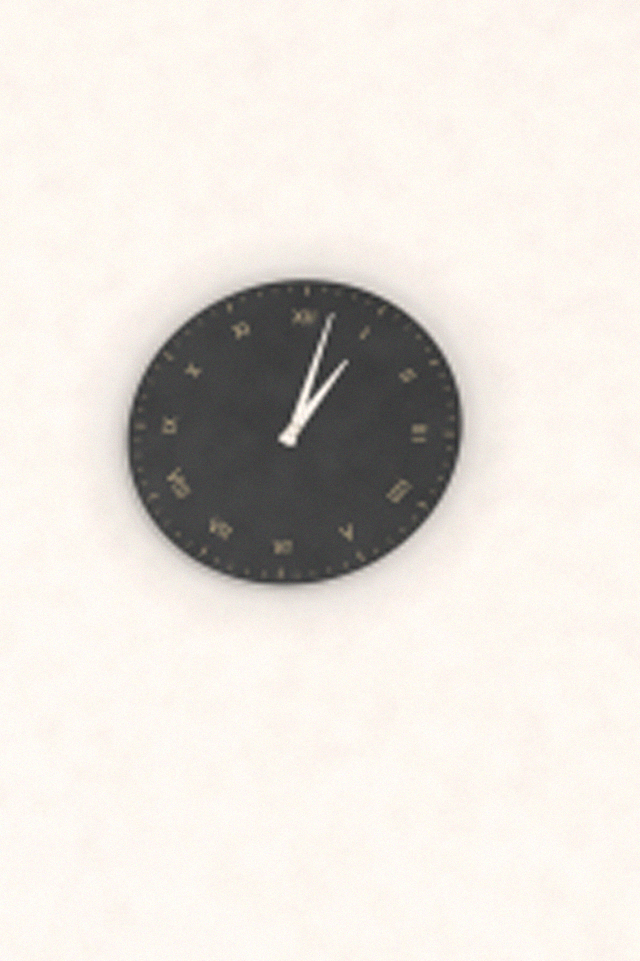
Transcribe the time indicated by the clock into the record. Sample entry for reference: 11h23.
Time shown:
1h02
